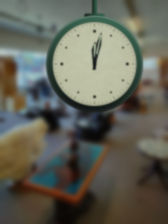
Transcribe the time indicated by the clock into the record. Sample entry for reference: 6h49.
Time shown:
12h02
